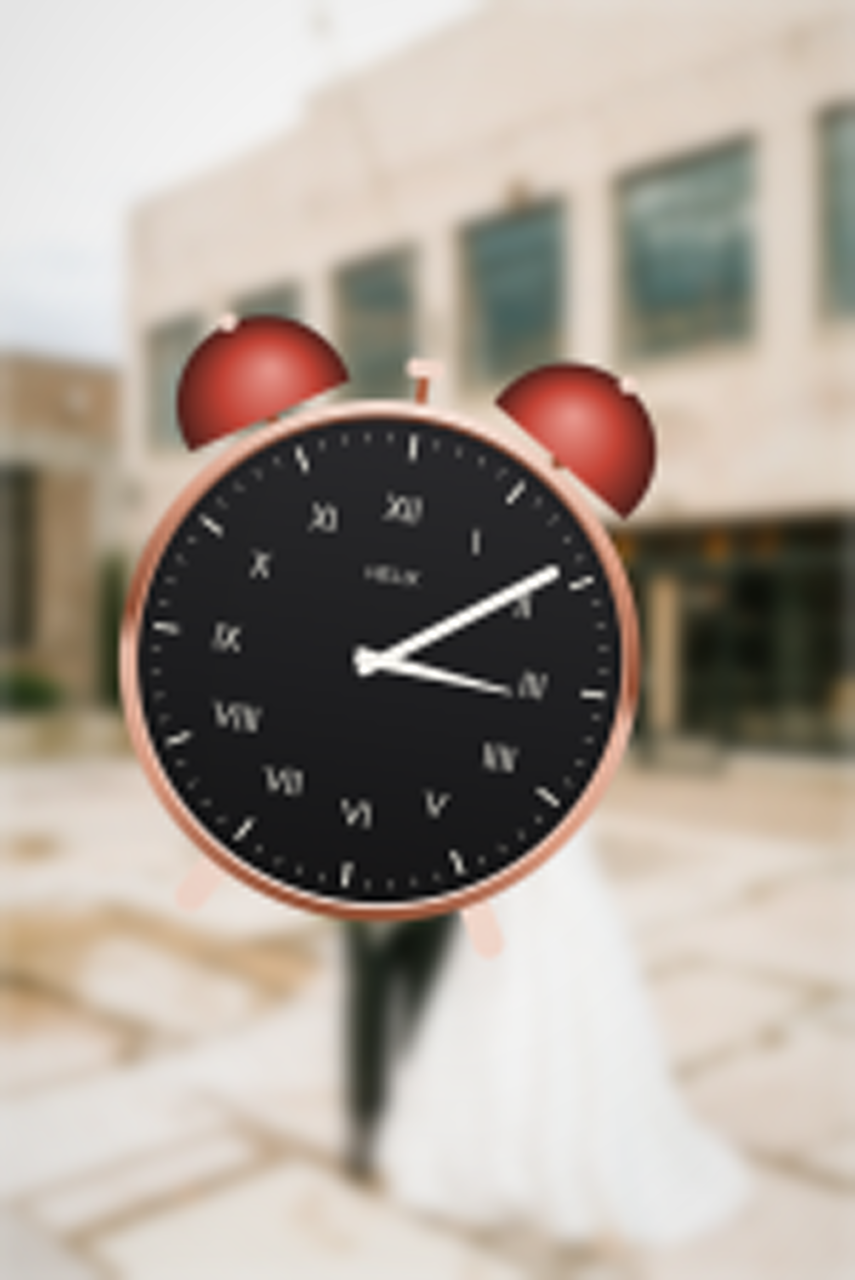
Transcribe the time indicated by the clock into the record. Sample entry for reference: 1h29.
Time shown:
3h09
